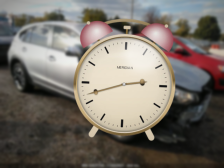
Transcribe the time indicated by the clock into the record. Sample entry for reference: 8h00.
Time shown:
2h42
